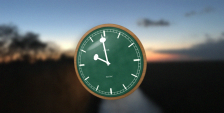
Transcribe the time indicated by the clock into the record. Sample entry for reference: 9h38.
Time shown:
9h59
